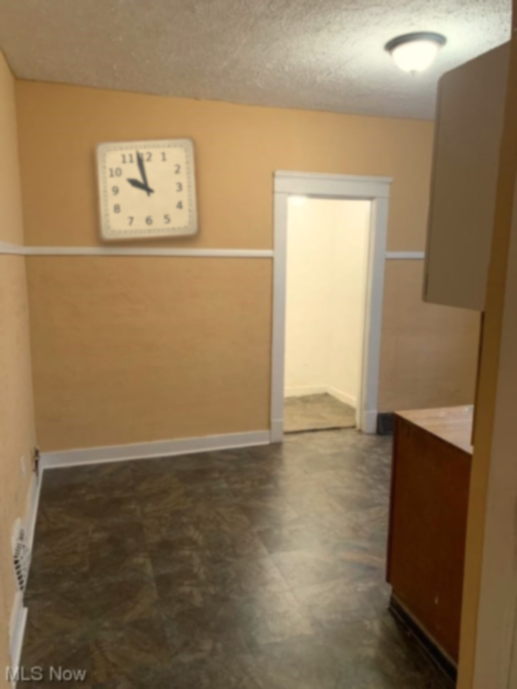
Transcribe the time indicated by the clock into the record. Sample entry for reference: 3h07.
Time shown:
9h58
